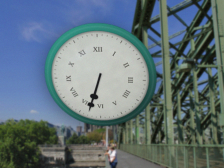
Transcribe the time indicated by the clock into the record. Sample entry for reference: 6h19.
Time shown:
6h33
